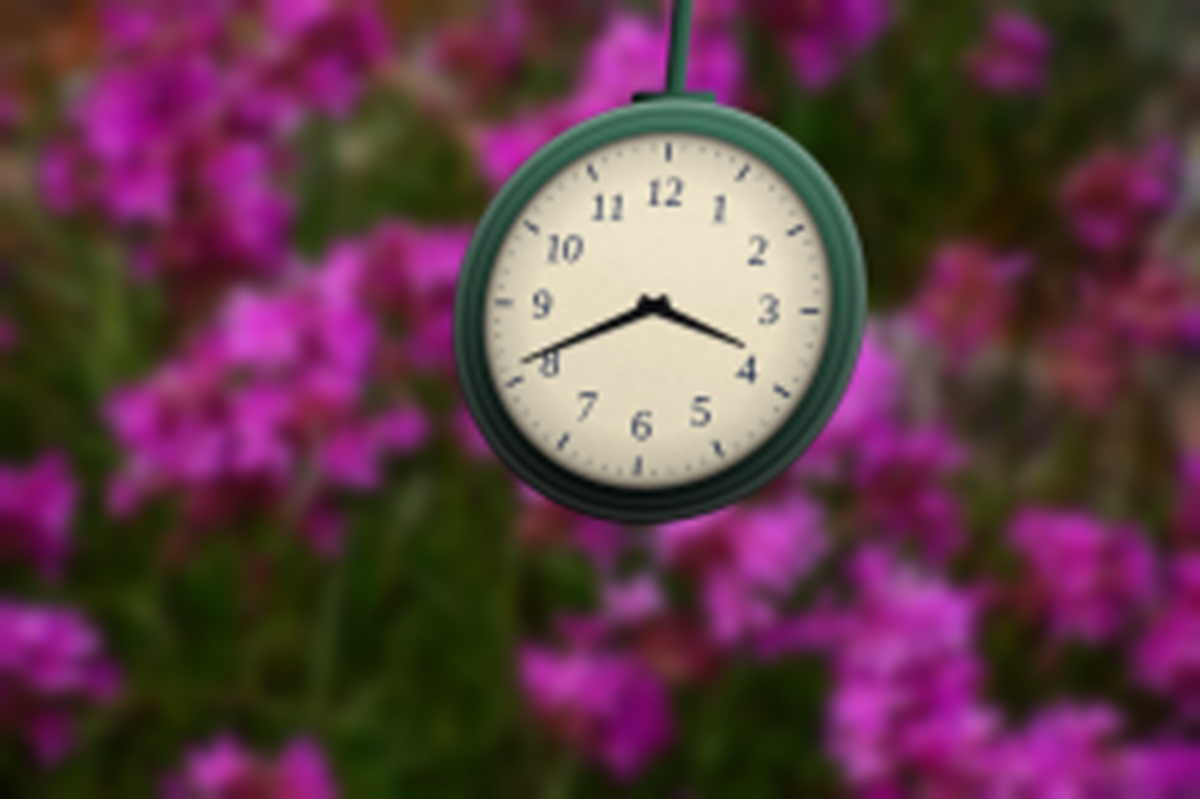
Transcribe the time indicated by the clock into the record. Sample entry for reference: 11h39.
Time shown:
3h41
